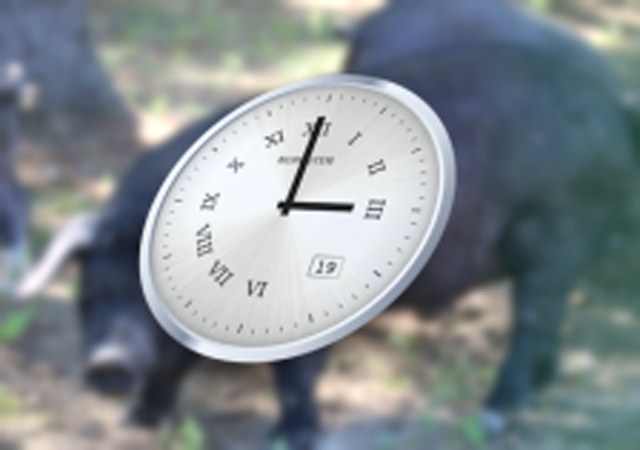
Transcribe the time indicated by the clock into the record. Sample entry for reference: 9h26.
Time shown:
3h00
